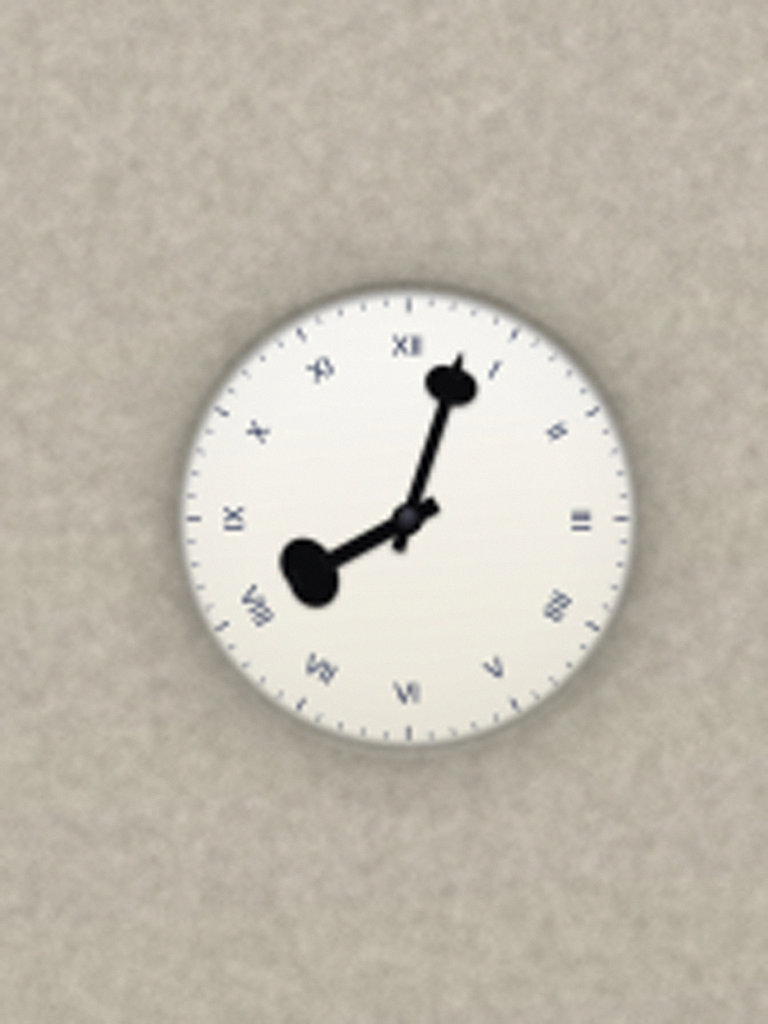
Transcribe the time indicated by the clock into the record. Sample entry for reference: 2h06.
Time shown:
8h03
